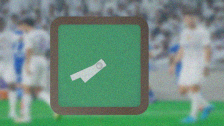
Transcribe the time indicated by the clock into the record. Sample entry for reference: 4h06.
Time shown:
7h41
